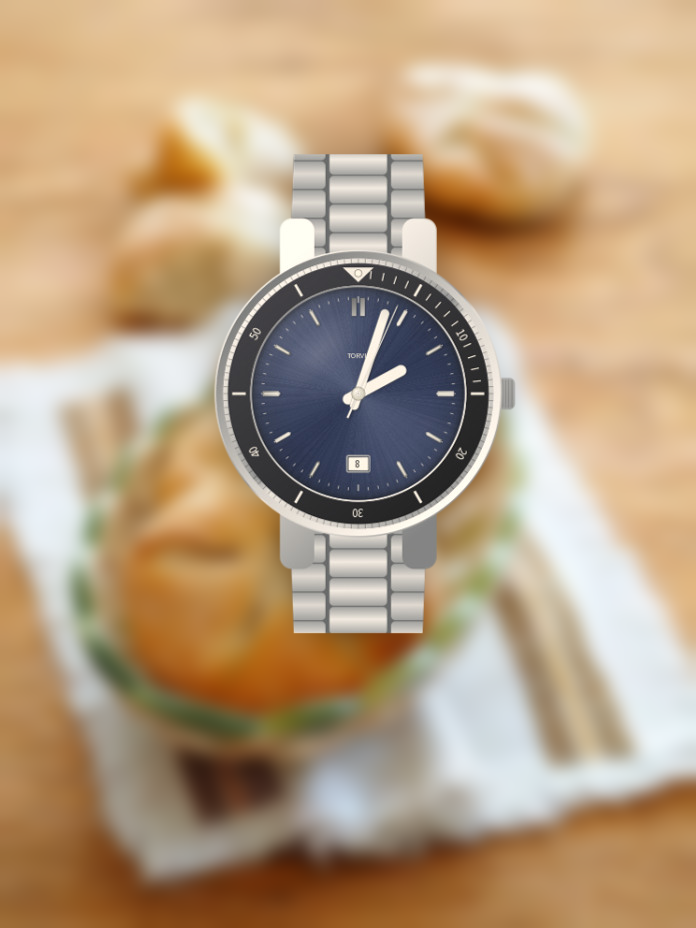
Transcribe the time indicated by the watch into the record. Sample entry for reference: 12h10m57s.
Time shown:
2h03m04s
